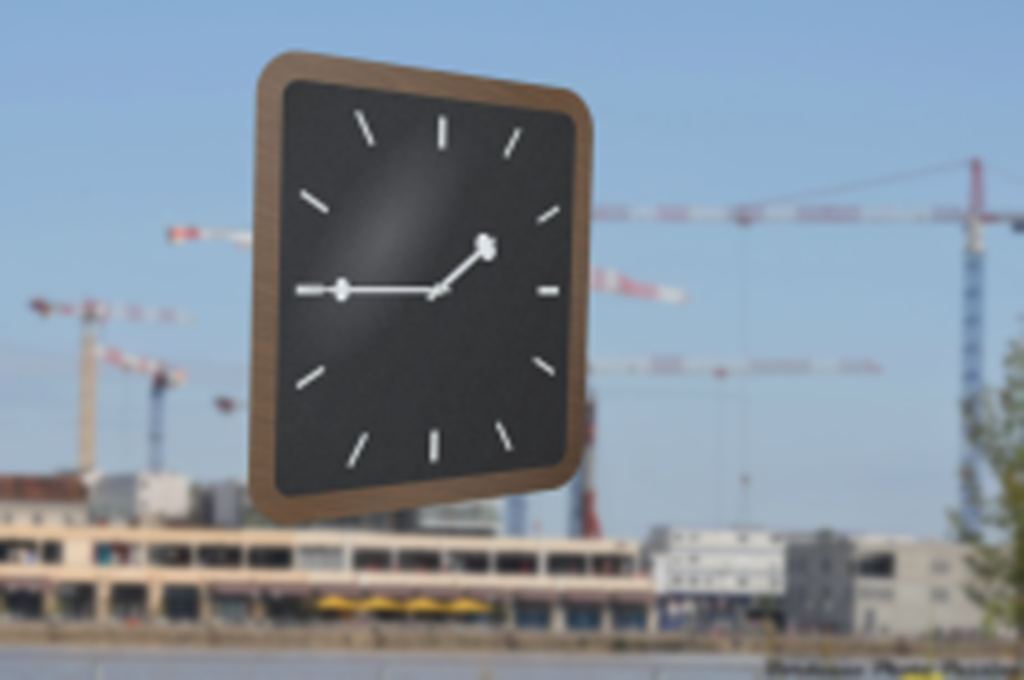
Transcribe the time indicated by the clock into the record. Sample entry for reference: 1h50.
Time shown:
1h45
